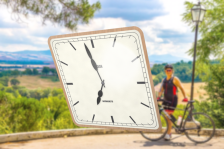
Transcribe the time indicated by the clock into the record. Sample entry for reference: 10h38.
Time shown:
6h58
